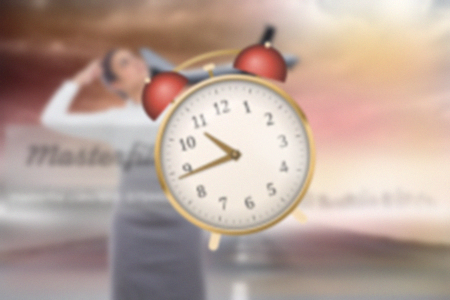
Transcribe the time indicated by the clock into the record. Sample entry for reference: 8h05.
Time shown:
10h44
